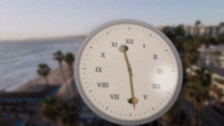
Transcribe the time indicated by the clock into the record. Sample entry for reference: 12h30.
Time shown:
11h29
